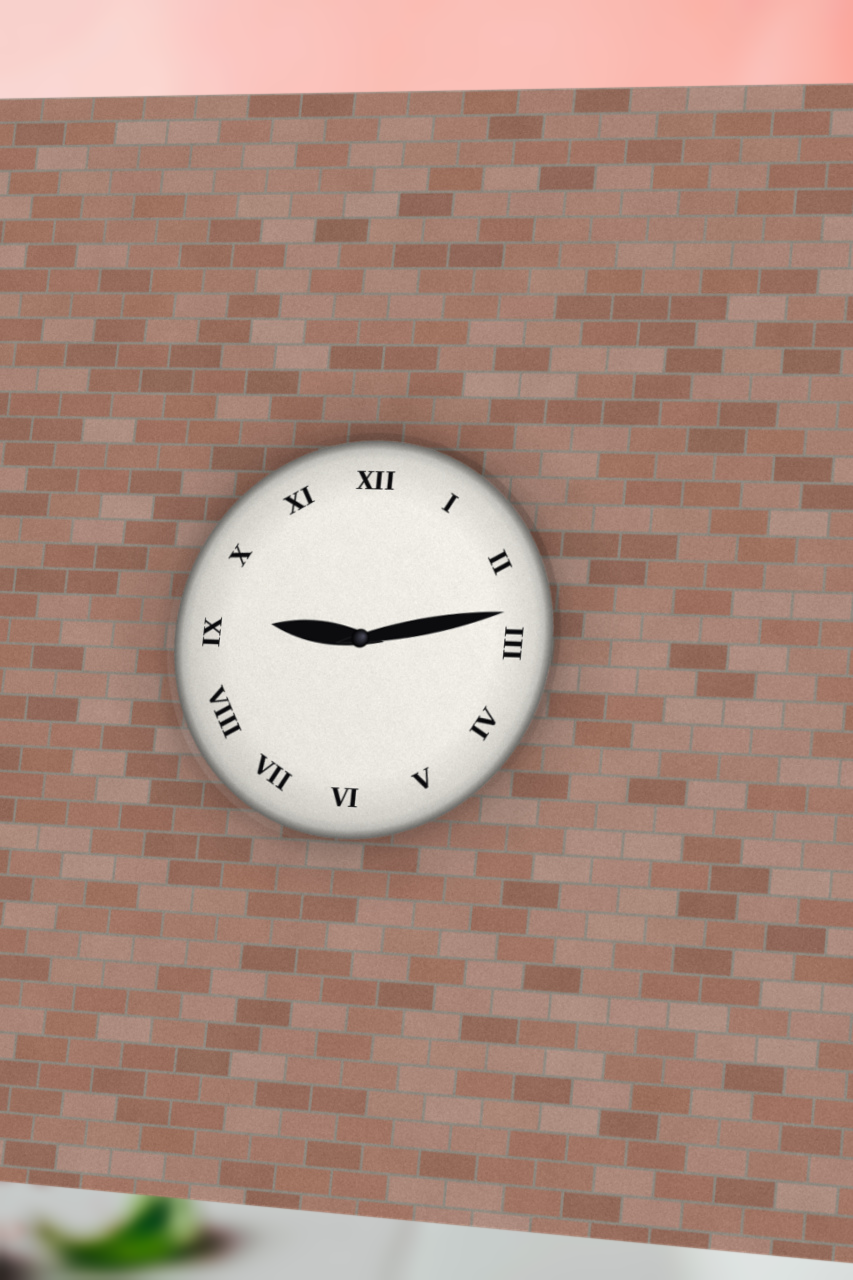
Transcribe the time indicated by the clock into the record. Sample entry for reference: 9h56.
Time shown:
9h13
